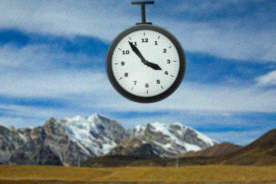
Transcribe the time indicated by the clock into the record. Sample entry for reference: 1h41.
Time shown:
3h54
